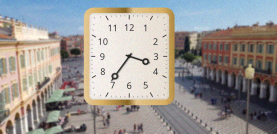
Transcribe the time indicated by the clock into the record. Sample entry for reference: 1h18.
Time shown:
3h36
